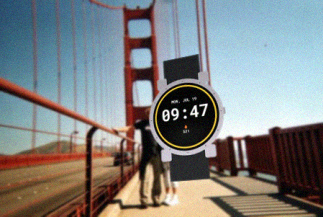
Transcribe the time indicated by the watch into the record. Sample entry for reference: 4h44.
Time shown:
9h47
